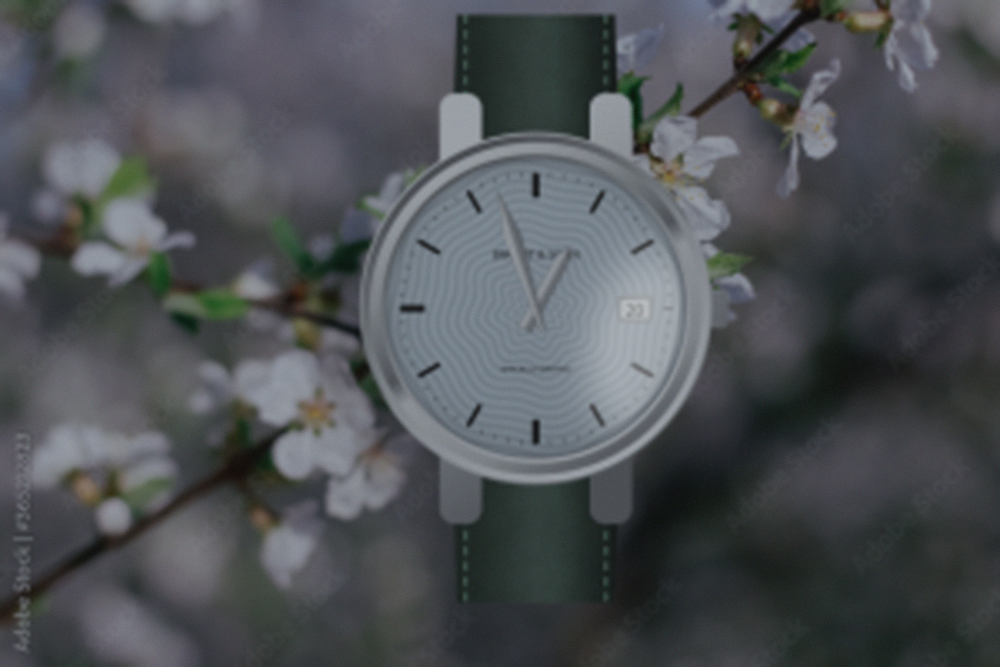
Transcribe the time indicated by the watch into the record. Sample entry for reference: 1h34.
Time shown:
12h57
